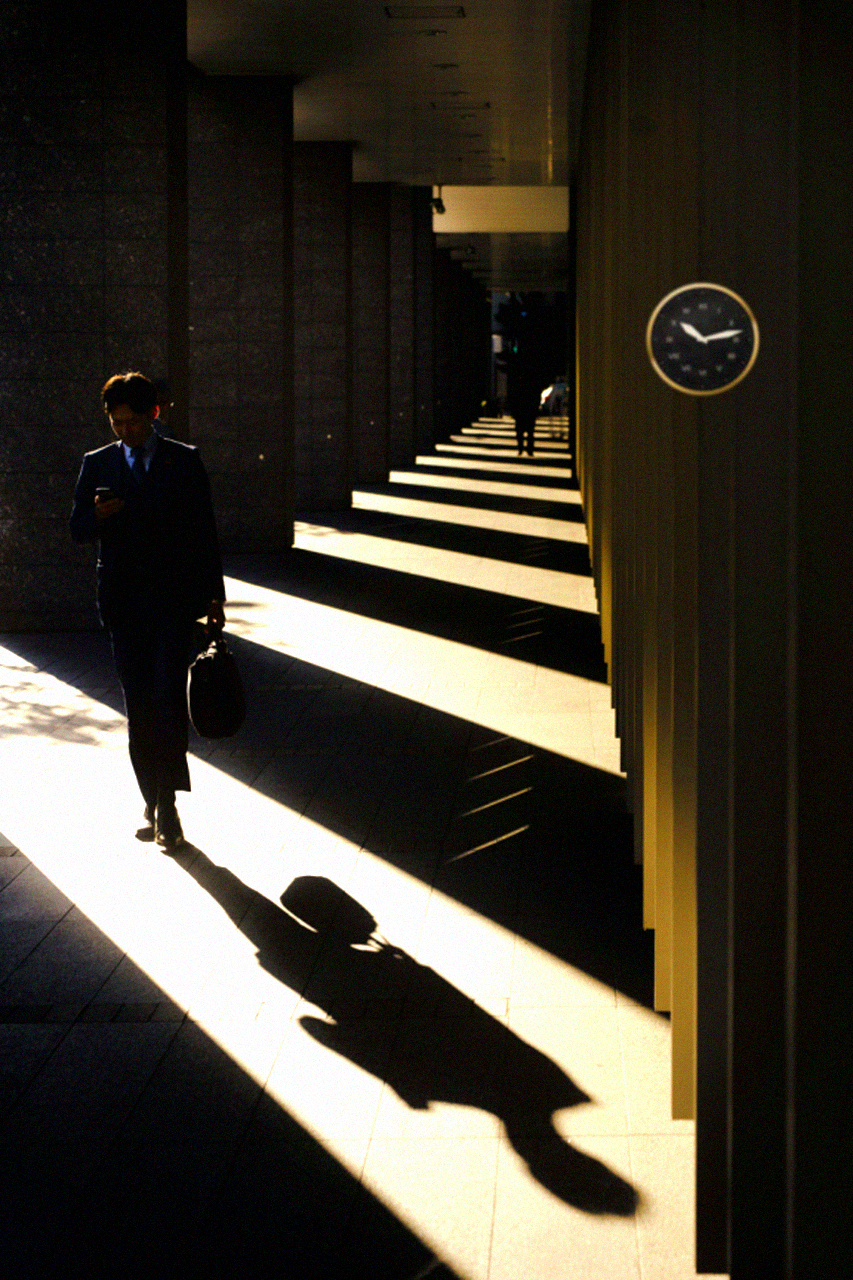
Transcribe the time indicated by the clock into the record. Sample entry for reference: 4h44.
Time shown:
10h13
